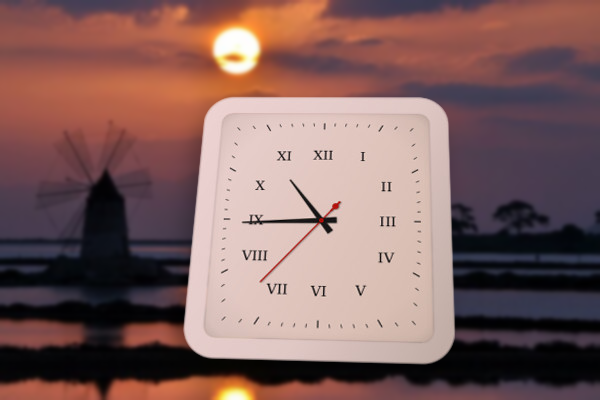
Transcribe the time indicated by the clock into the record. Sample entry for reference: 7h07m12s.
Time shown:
10h44m37s
